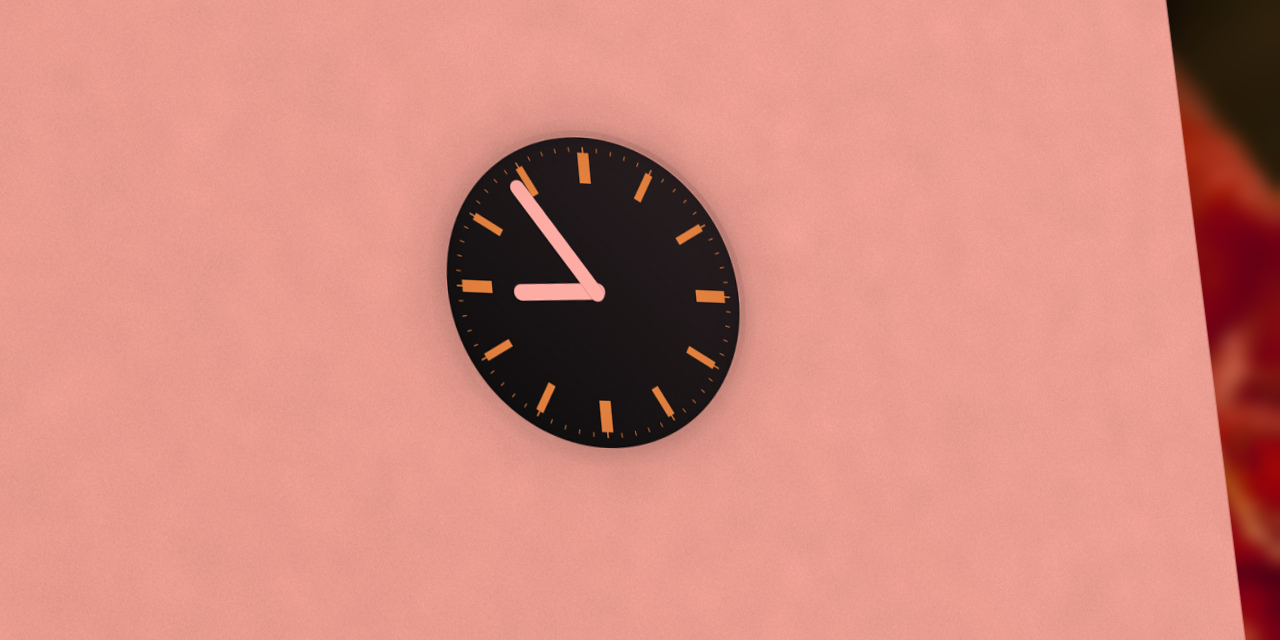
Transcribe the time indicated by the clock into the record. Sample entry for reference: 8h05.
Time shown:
8h54
